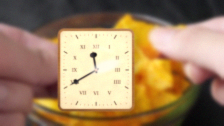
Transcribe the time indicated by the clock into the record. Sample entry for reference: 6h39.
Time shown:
11h40
